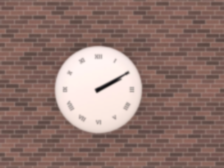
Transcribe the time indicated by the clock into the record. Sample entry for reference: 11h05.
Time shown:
2h10
